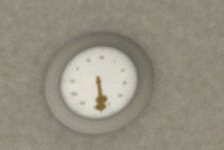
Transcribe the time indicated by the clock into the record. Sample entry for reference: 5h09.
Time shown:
5h28
